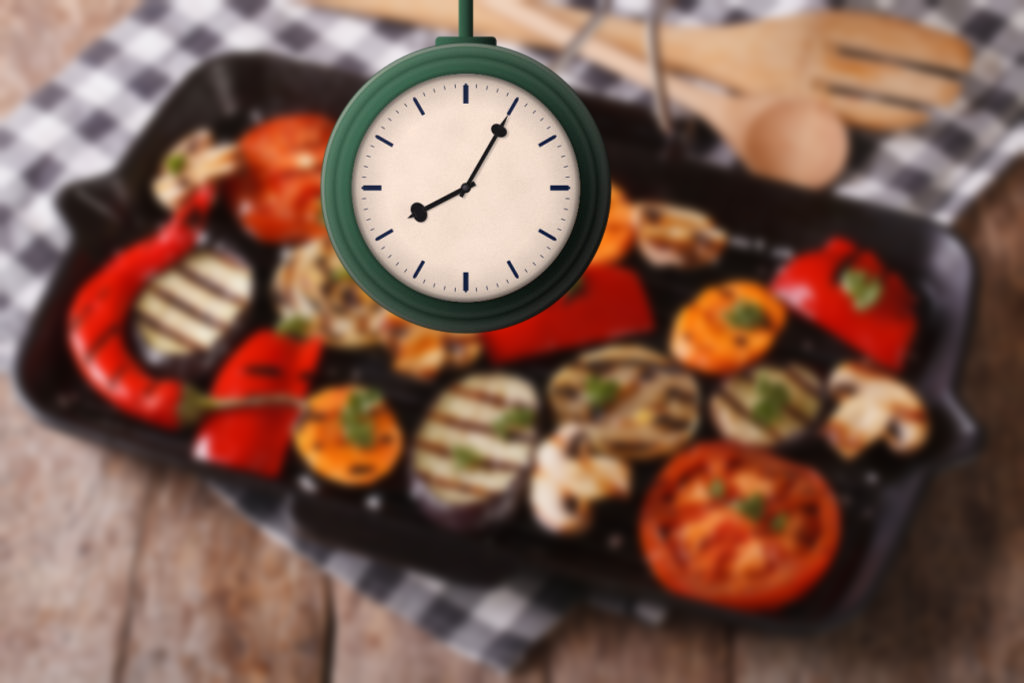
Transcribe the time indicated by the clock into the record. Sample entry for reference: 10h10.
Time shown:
8h05
